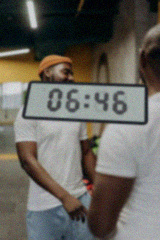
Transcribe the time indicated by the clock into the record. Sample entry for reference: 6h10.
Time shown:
6h46
